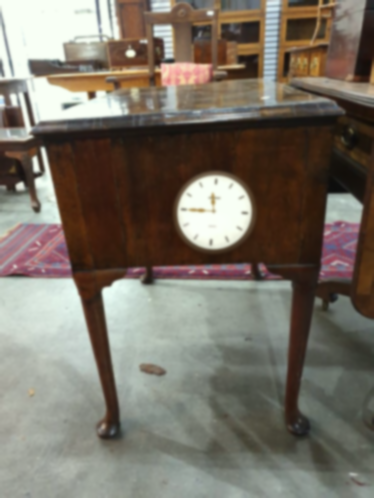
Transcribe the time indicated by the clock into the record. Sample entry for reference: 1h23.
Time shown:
11h45
